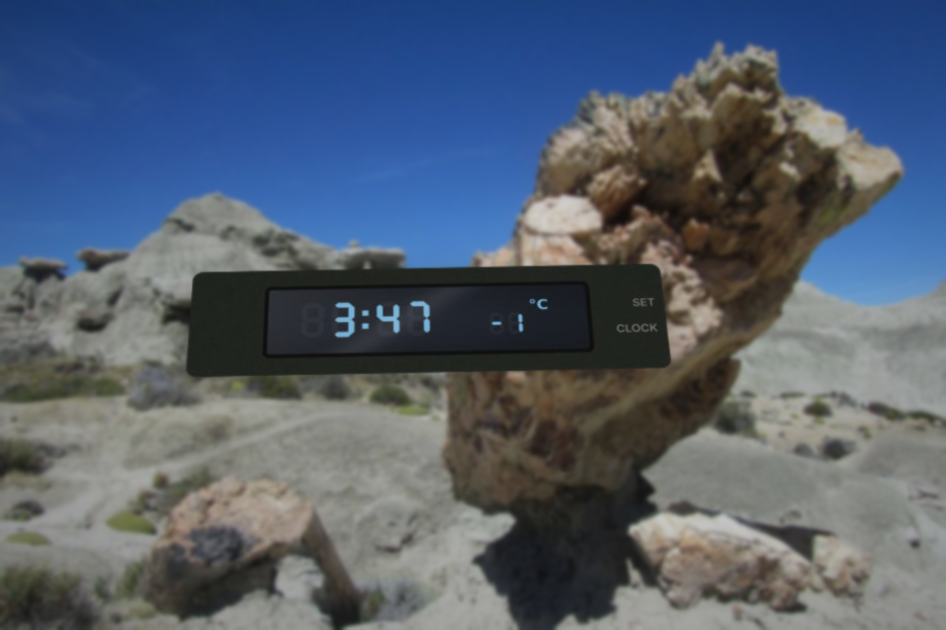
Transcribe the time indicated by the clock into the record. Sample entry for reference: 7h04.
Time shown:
3h47
